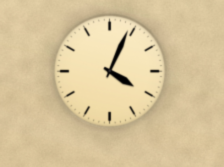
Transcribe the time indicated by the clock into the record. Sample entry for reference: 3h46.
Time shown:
4h04
